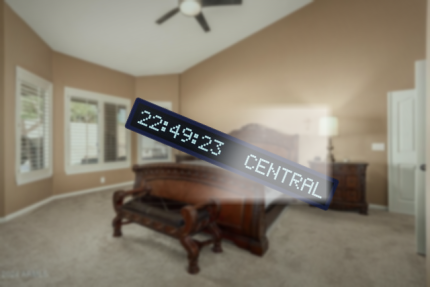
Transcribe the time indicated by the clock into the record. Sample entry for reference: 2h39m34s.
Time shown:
22h49m23s
